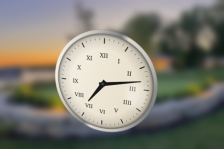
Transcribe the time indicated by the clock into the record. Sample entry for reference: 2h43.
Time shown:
7h13
